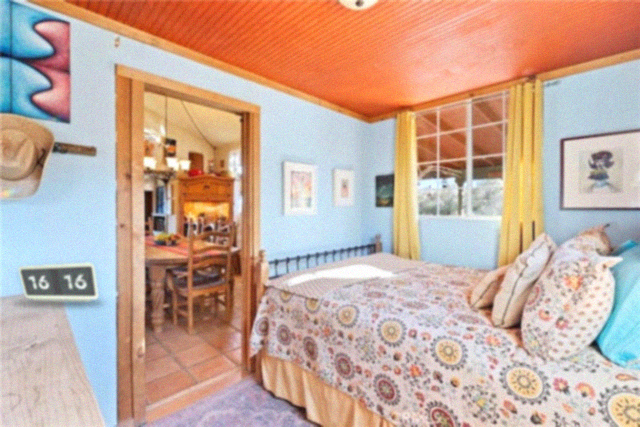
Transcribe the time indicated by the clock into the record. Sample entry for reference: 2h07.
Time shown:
16h16
